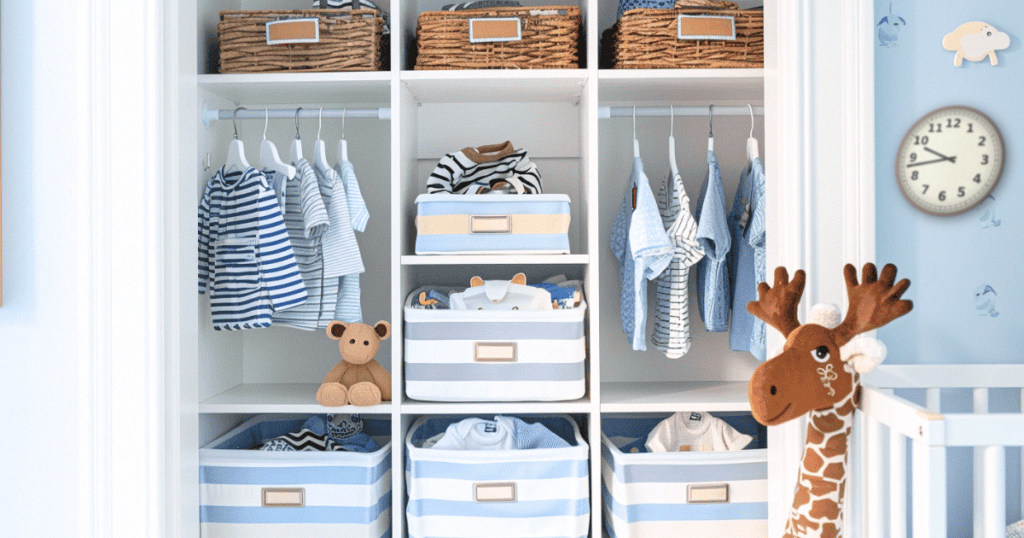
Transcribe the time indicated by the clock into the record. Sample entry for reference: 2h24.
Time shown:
9h43
